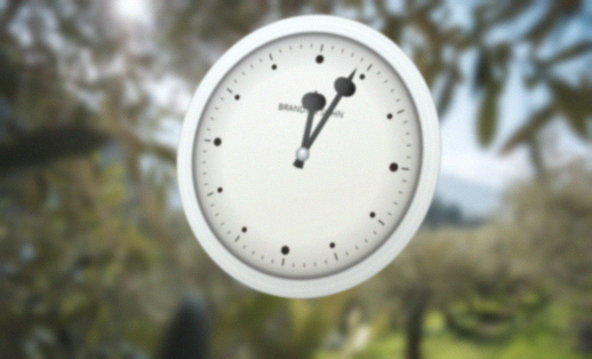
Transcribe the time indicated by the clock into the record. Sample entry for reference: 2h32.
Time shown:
12h04
